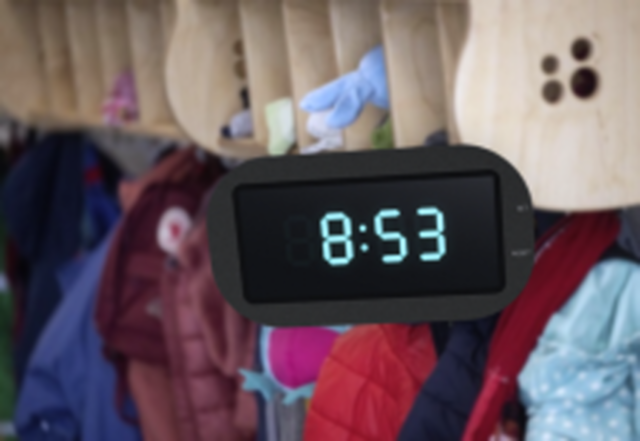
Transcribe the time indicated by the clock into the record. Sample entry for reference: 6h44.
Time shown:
8h53
